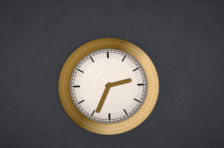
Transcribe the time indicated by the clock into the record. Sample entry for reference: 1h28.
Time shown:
2h34
